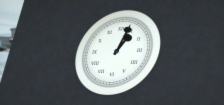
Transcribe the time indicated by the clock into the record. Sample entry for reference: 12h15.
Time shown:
1h03
